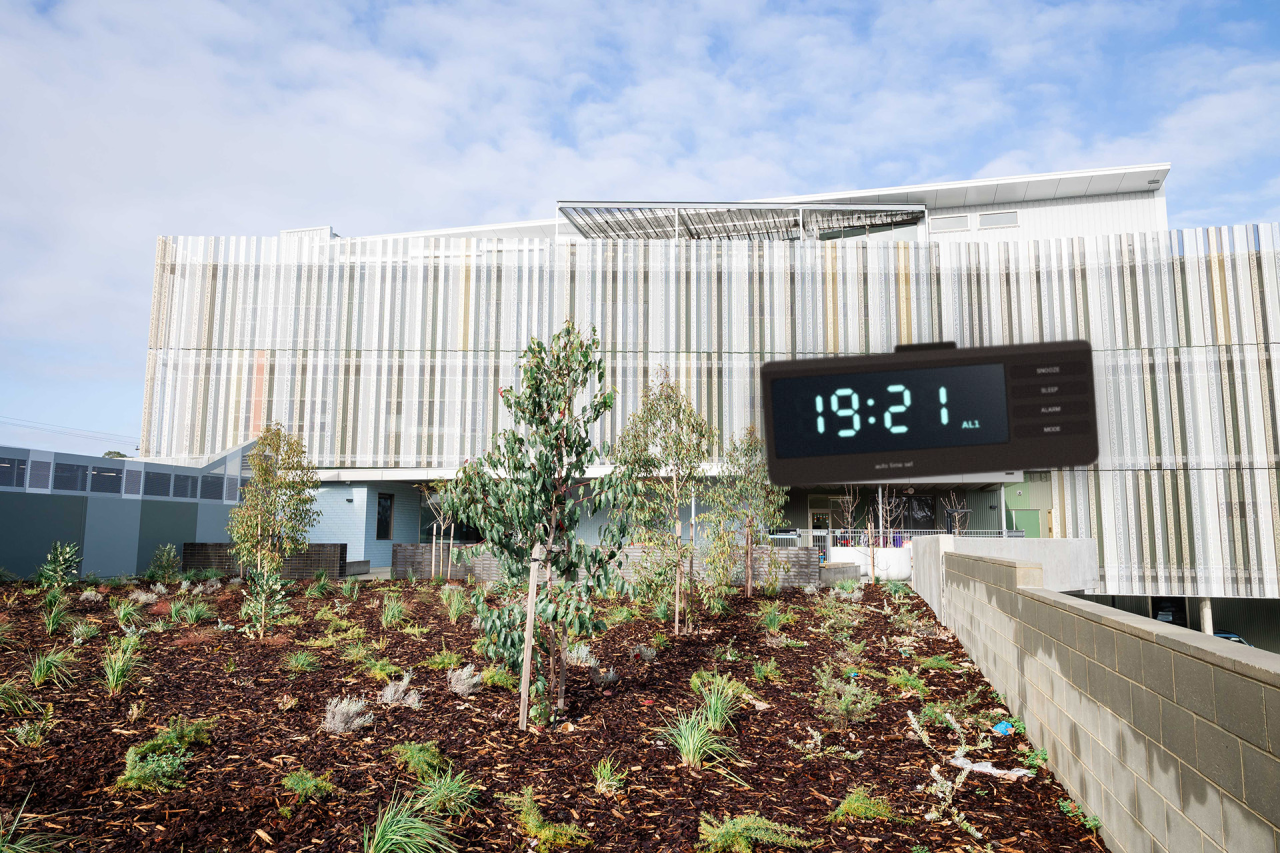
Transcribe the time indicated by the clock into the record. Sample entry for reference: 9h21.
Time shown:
19h21
